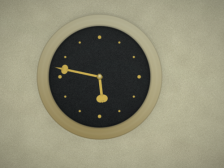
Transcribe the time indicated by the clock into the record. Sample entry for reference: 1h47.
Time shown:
5h47
